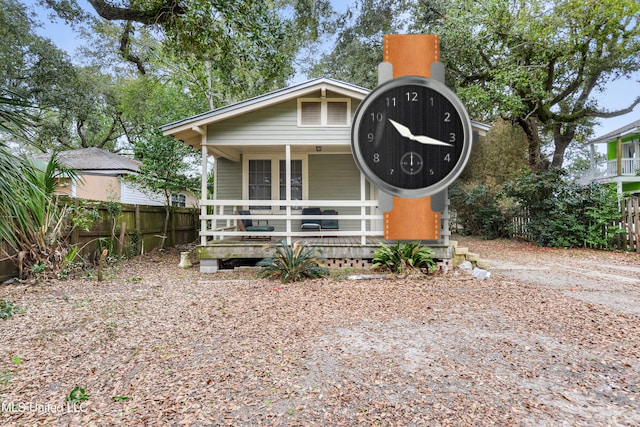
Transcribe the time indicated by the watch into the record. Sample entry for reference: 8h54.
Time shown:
10h17
